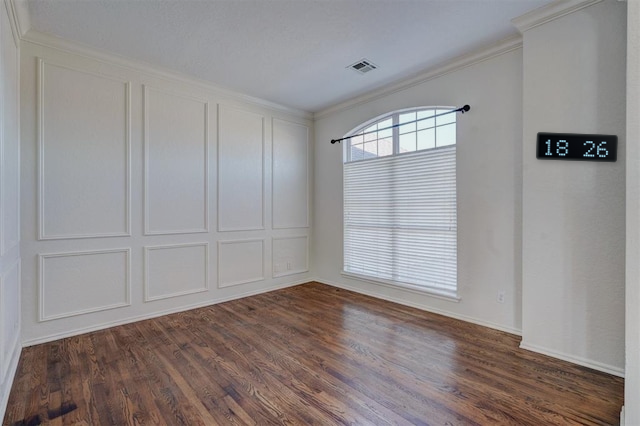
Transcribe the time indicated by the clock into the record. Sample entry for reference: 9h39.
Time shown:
18h26
